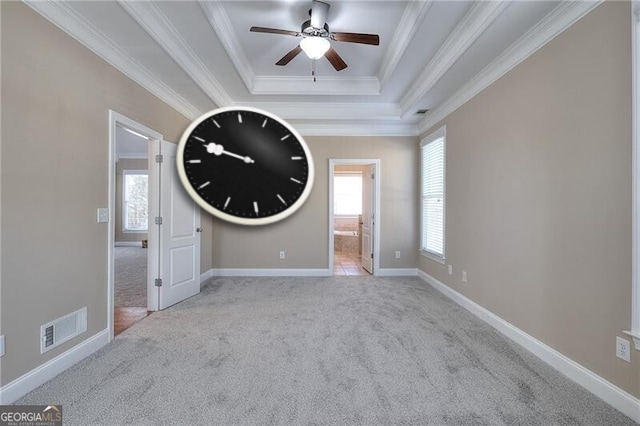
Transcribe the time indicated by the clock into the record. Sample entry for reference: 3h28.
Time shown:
9h49
